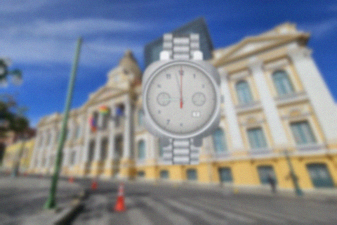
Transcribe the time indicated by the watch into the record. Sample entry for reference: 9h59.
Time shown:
8h58
